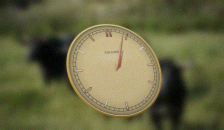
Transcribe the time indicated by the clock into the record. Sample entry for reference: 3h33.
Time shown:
1h04
